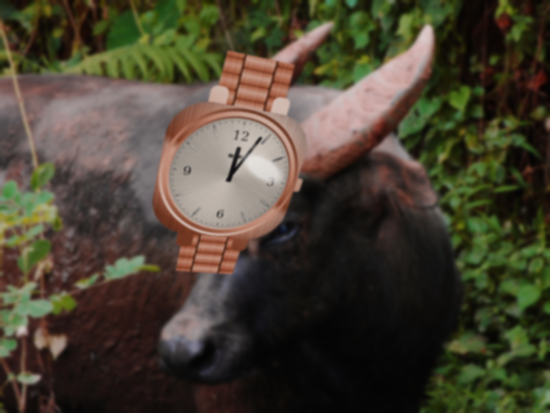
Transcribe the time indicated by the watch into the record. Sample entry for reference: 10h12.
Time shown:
12h04
